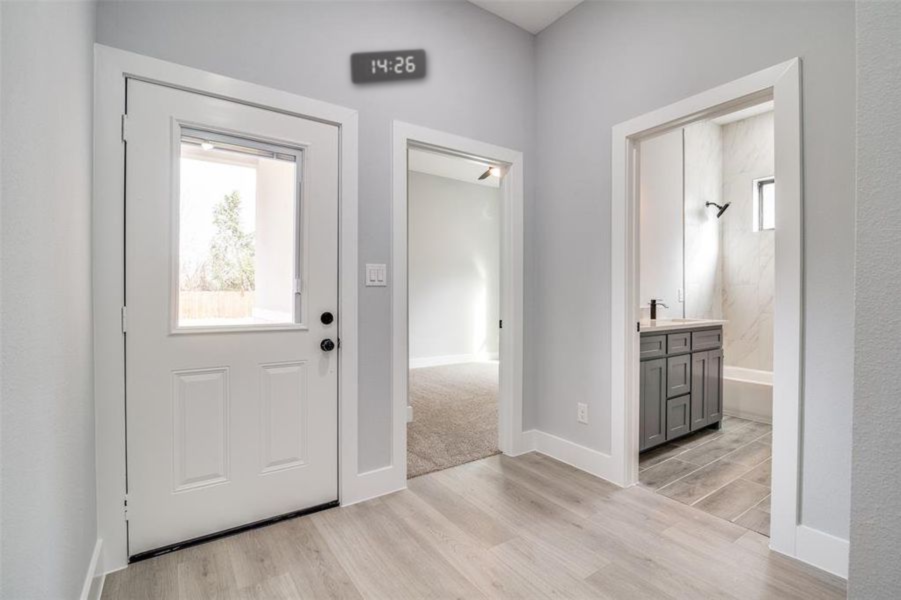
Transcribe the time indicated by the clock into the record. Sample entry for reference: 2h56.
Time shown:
14h26
